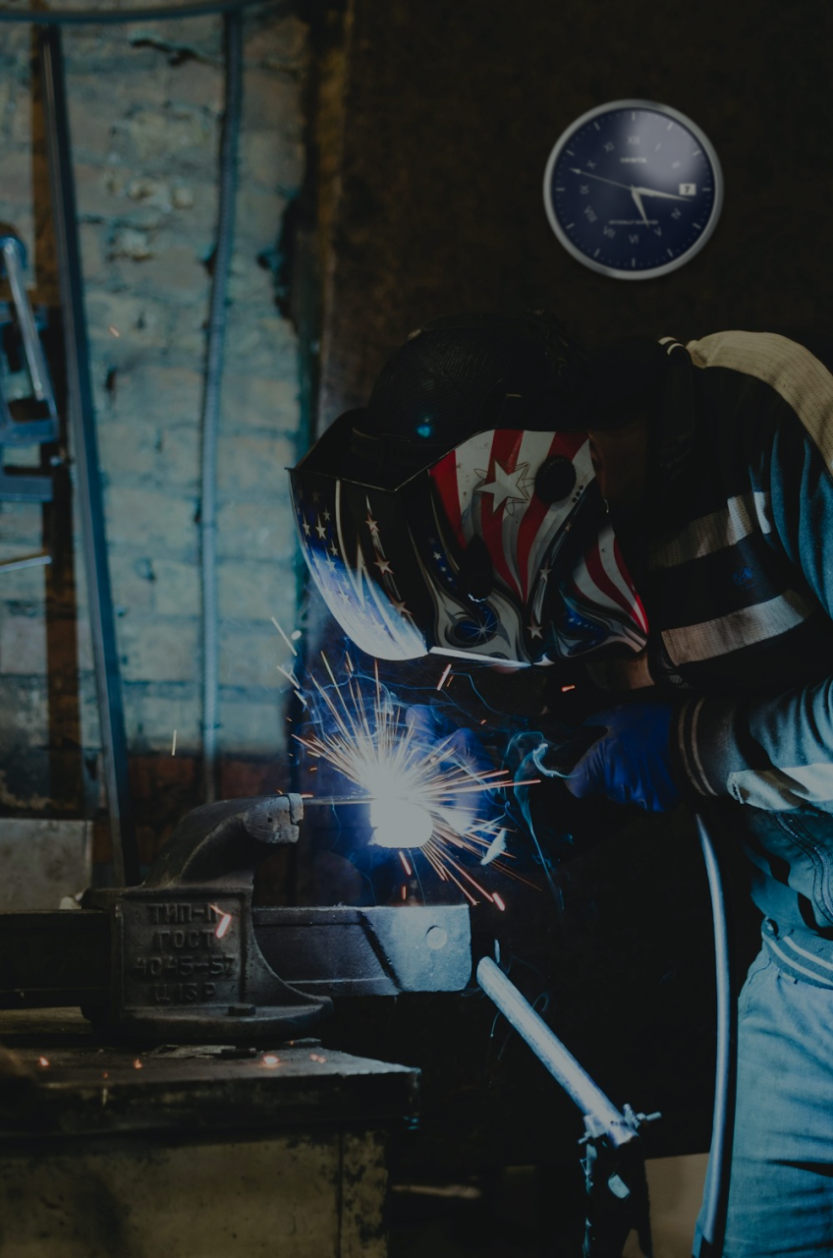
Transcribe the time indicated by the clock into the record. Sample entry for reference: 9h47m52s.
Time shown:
5h16m48s
